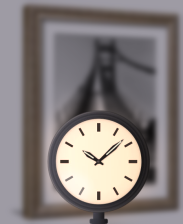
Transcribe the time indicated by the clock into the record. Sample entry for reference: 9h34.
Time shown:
10h08
